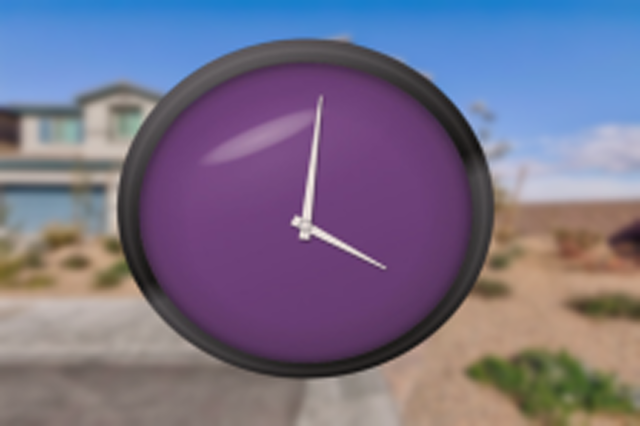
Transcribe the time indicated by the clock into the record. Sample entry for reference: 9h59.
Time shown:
4h01
